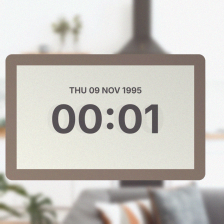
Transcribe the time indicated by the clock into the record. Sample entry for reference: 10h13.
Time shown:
0h01
